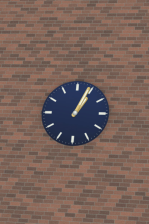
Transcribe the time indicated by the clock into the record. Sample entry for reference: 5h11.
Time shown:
1h04
